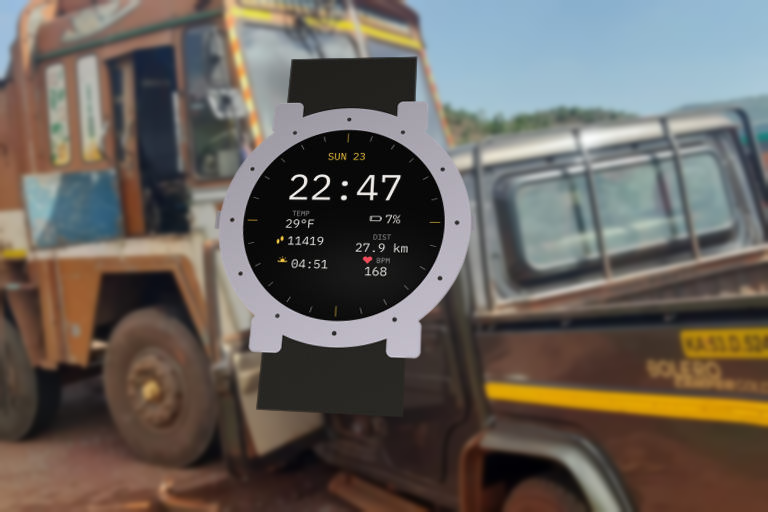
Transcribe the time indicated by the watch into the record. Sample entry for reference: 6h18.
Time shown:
22h47
